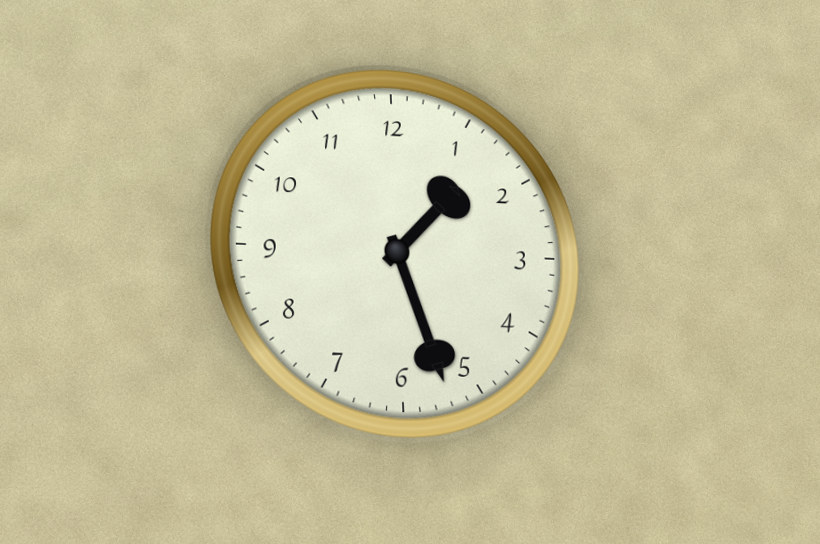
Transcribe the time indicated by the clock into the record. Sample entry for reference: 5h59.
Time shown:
1h27
